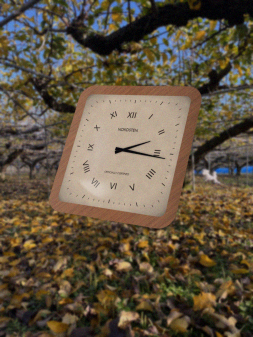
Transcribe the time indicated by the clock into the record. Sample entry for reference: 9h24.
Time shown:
2h16
